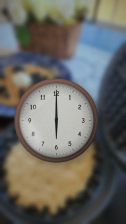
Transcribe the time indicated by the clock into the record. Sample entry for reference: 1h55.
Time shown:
6h00
